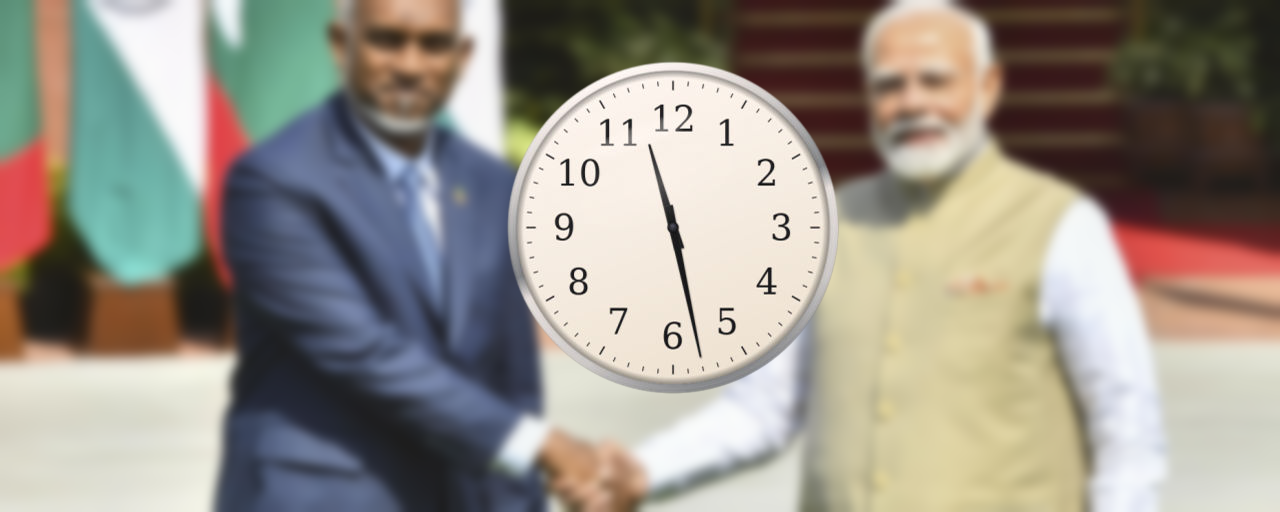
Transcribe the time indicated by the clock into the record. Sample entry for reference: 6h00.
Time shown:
11h28
